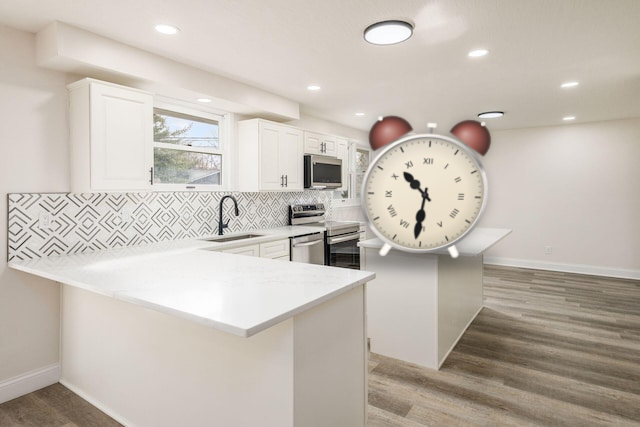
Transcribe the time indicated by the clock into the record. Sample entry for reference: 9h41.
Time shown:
10h31
